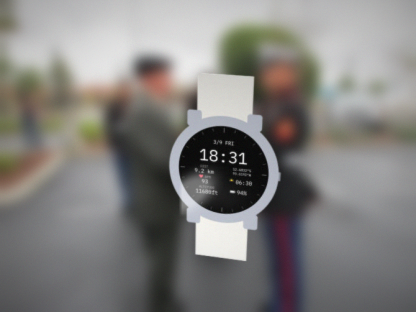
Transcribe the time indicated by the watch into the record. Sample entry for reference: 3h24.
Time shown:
18h31
